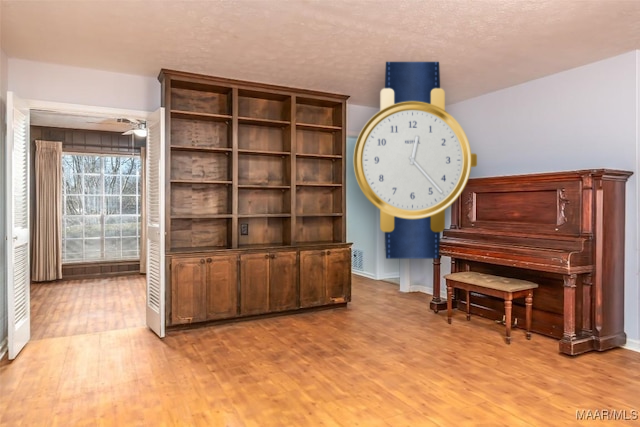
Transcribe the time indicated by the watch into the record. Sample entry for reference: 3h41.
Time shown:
12h23
